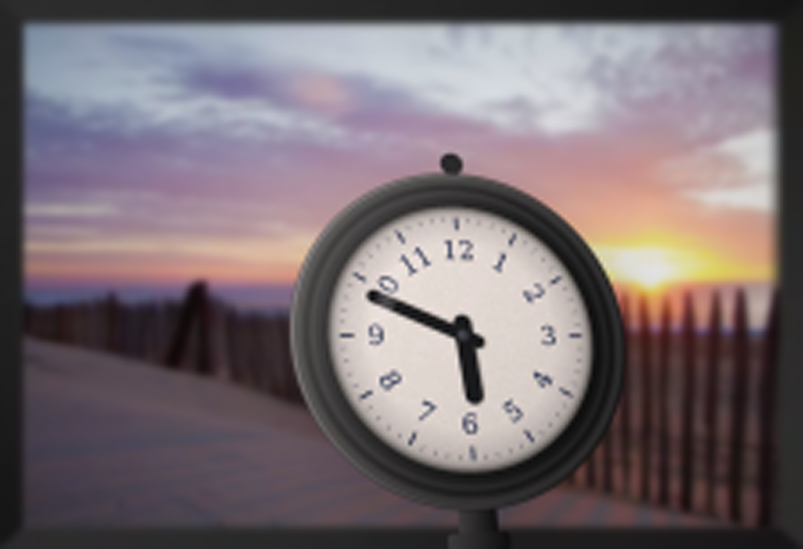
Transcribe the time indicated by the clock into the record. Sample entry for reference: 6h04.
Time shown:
5h49
